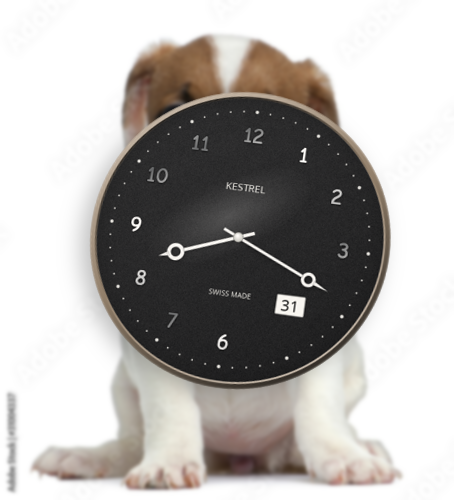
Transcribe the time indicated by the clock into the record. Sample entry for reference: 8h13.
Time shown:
8h19
